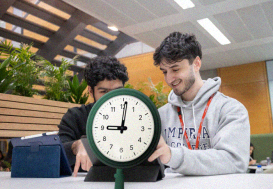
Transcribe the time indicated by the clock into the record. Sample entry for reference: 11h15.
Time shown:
9h01
